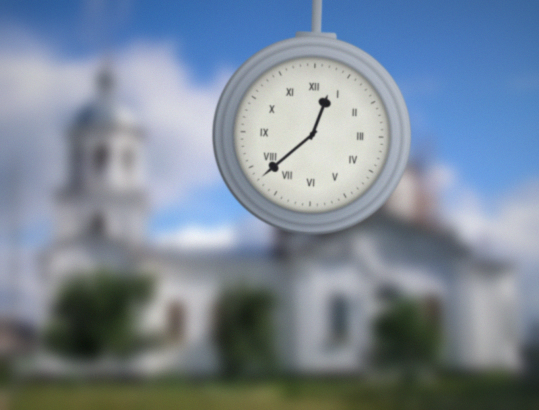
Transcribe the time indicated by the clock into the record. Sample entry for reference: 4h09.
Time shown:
12h38
